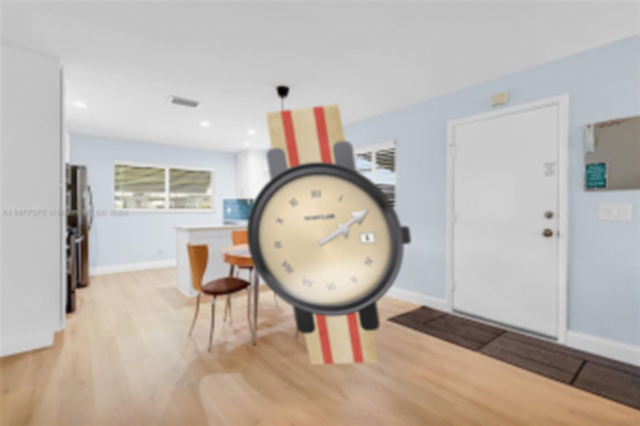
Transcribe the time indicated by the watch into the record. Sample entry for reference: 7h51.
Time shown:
2h10
